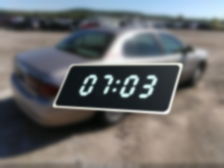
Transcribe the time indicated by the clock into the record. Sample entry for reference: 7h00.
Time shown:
7h03
